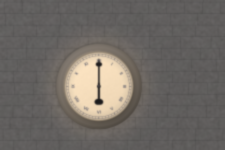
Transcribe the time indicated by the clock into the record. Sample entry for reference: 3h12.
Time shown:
6h00
